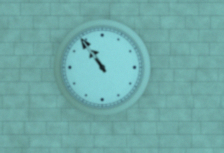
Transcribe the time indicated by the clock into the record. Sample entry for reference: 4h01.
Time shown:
10h54
